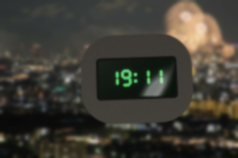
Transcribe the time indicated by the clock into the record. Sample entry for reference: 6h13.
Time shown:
19h11
